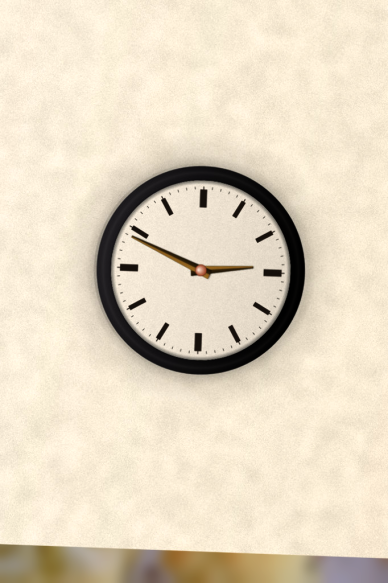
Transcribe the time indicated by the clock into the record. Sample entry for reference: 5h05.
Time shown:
2h49
